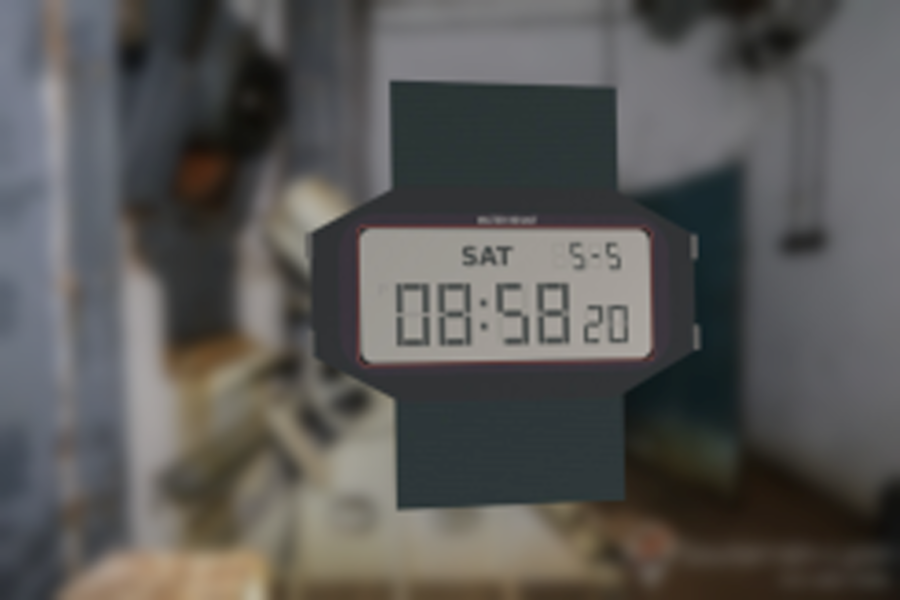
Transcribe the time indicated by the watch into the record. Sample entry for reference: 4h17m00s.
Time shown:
8h58m20s
